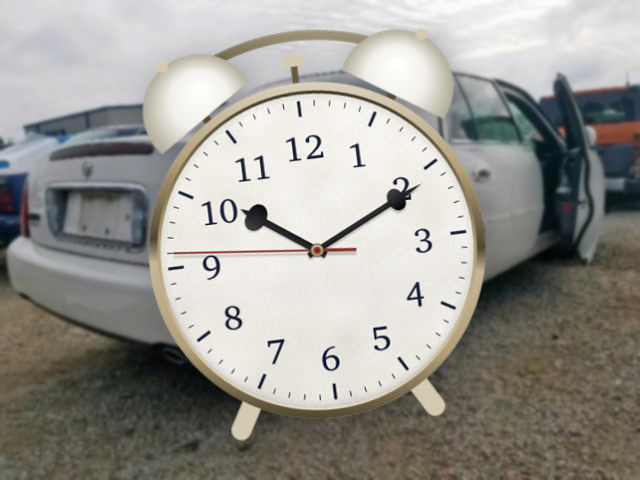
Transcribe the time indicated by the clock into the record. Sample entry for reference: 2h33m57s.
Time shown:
10h10m46s
